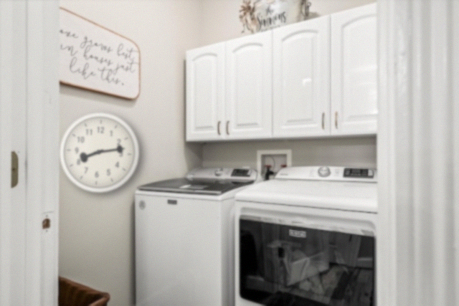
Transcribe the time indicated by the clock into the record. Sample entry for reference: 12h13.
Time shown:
8h13
